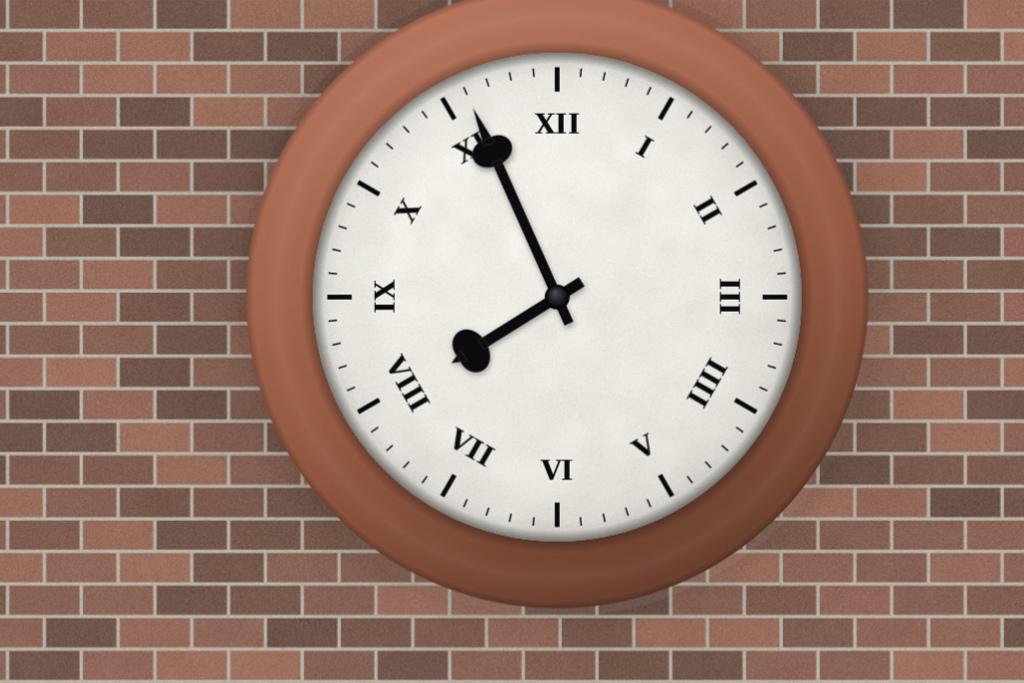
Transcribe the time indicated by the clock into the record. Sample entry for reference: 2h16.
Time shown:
7h56
